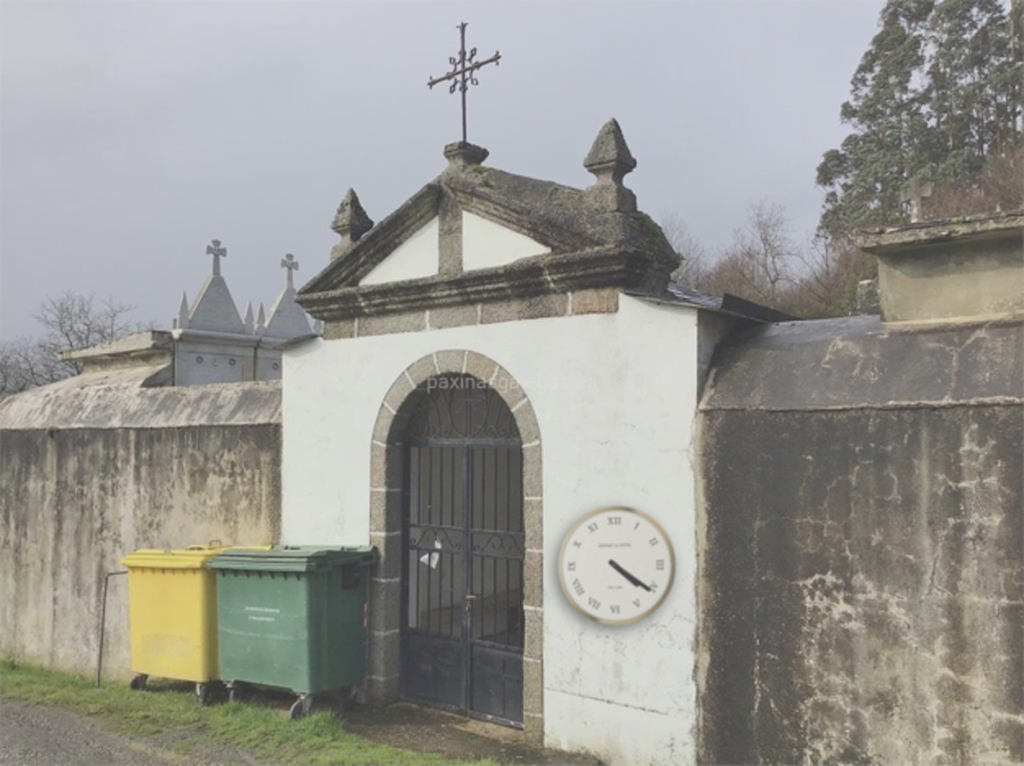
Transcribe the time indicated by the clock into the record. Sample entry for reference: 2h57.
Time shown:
4h21
